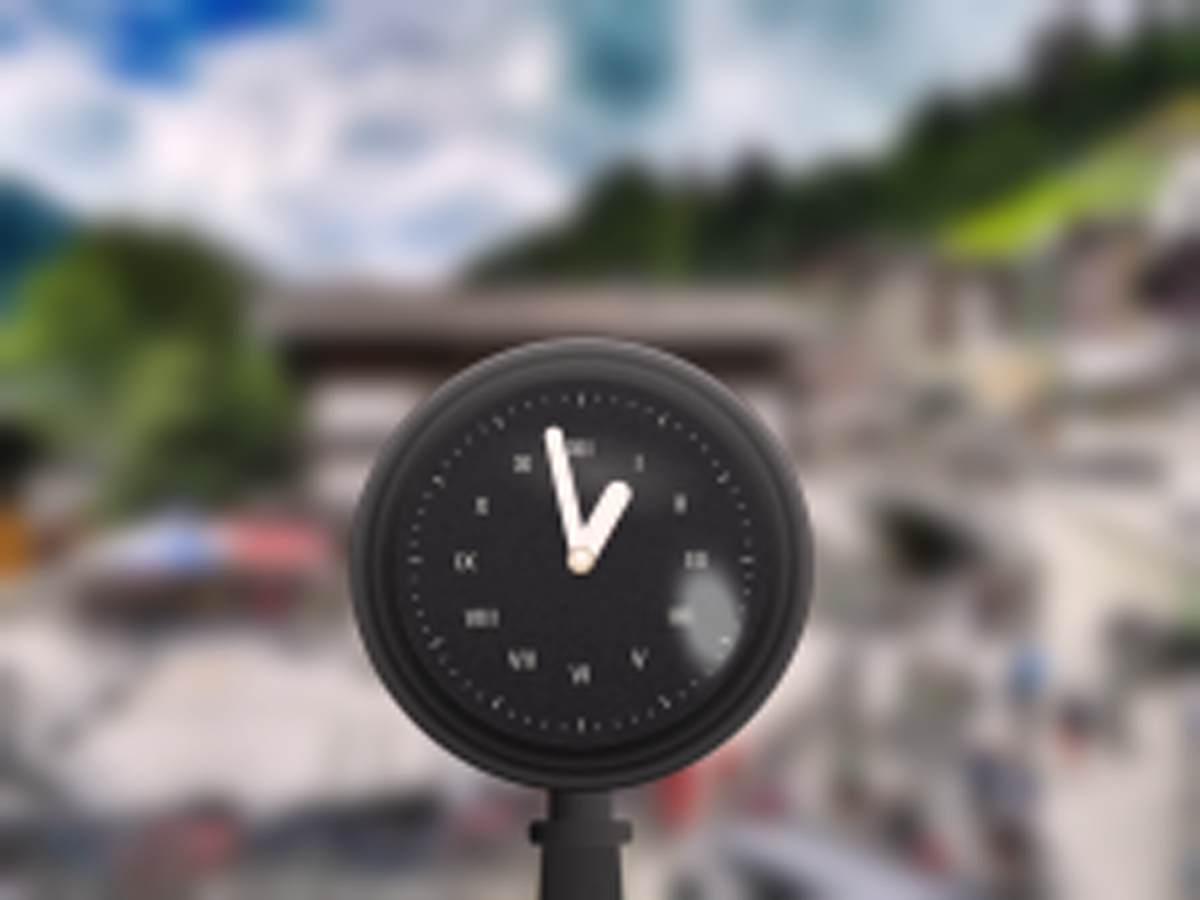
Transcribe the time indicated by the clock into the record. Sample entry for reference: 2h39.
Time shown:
12h58
